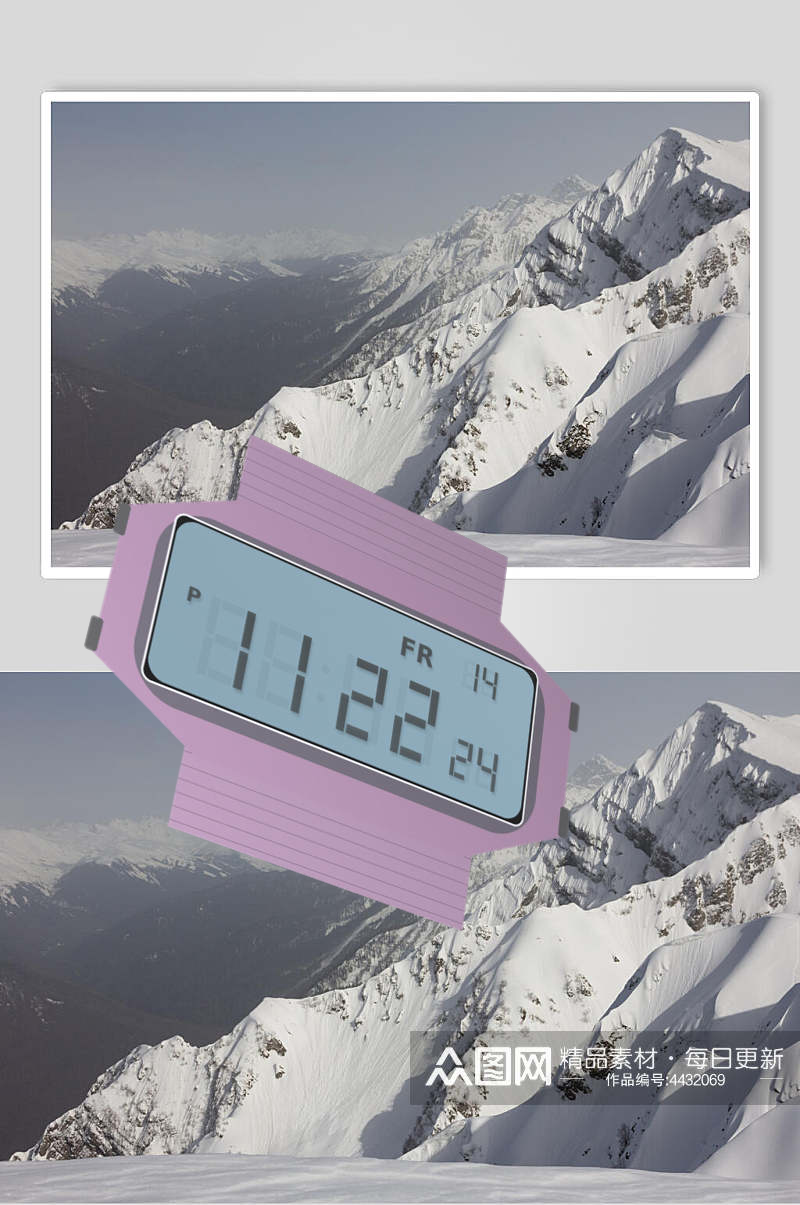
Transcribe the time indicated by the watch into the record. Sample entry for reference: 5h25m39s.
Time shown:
11h22m24s
